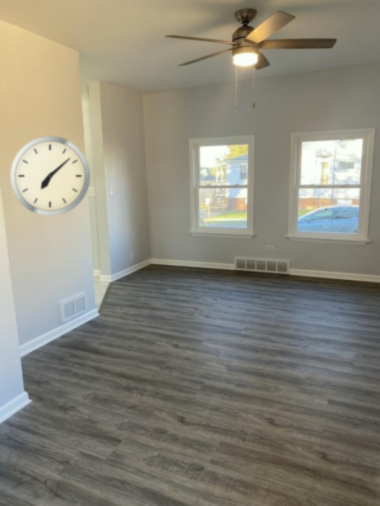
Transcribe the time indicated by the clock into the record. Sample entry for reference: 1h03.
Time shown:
7h08
